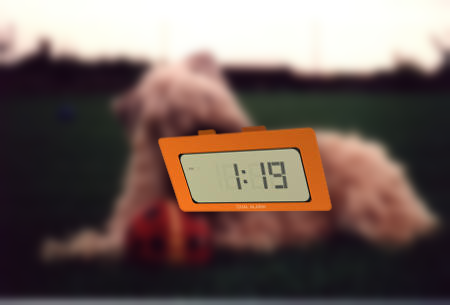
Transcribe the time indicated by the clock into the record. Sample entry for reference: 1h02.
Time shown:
1h19
